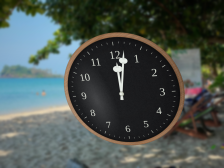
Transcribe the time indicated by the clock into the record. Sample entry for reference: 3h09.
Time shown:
12h02
